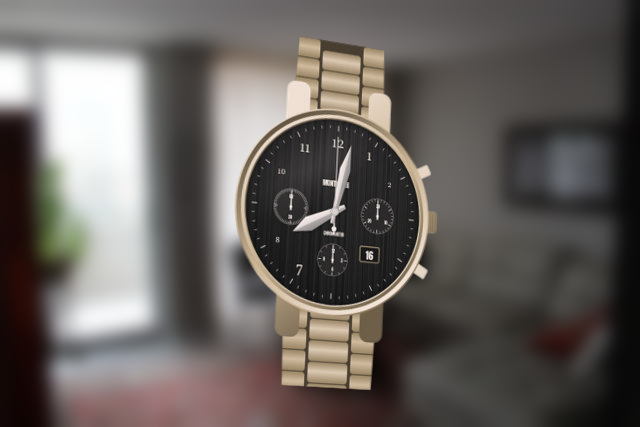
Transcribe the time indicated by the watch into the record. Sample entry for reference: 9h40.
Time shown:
8h02
